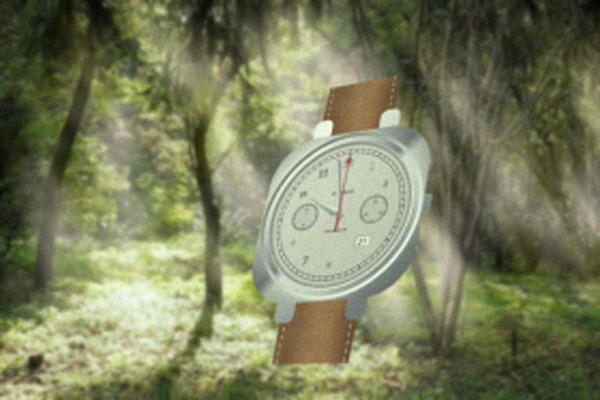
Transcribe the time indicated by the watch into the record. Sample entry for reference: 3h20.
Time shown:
9h58
